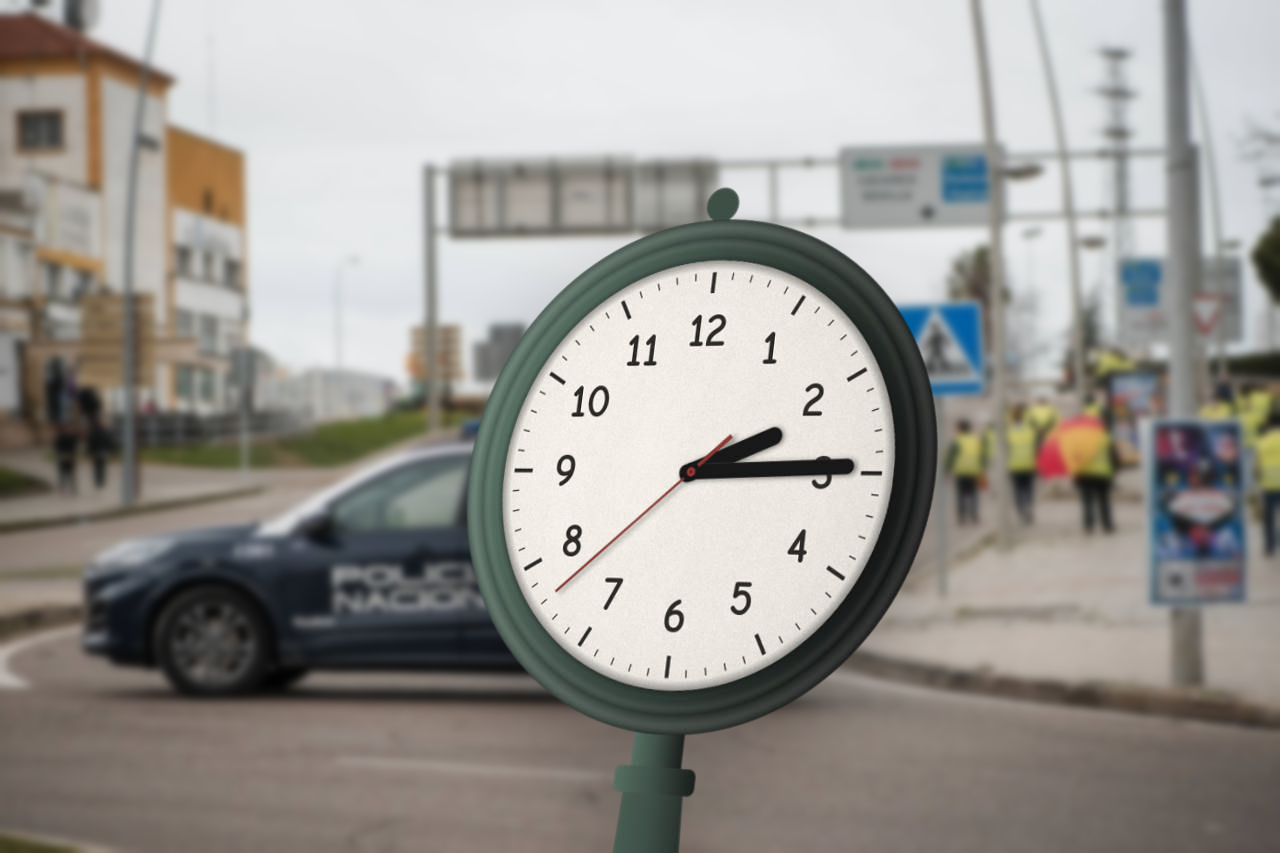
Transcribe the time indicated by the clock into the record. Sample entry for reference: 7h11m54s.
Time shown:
2h14m38s
